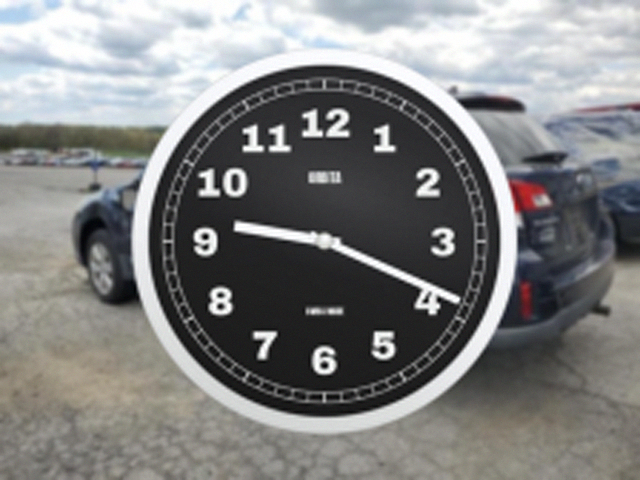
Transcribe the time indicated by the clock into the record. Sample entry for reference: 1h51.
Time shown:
9h19
